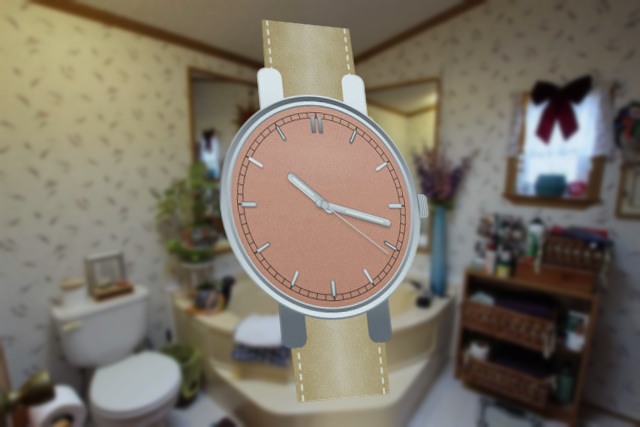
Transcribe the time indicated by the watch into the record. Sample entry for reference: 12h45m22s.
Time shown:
10h17m21s
